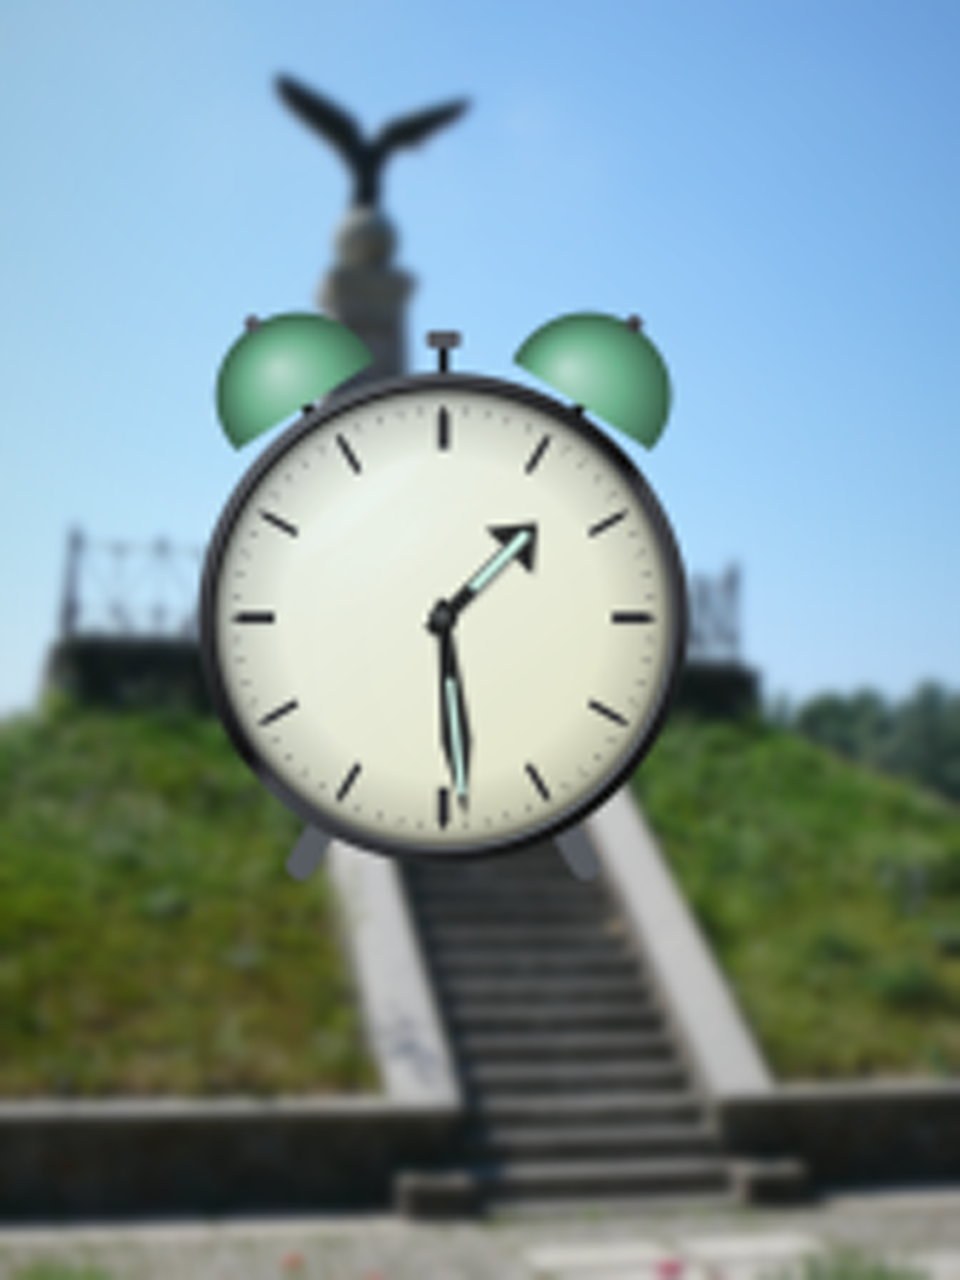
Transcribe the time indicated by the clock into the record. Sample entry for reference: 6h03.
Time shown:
1h29
